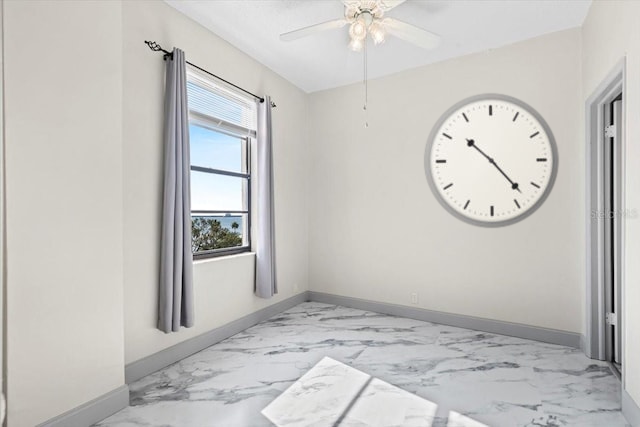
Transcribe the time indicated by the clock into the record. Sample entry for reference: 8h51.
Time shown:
10h23
